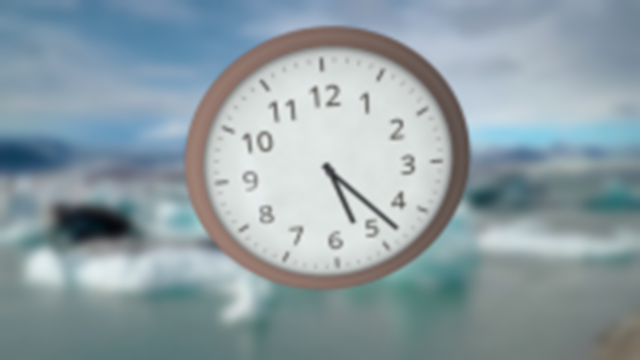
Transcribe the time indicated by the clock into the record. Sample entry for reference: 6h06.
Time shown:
5h23
